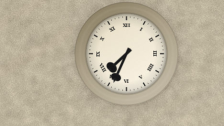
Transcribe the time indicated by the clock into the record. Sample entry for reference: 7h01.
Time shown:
7h34
